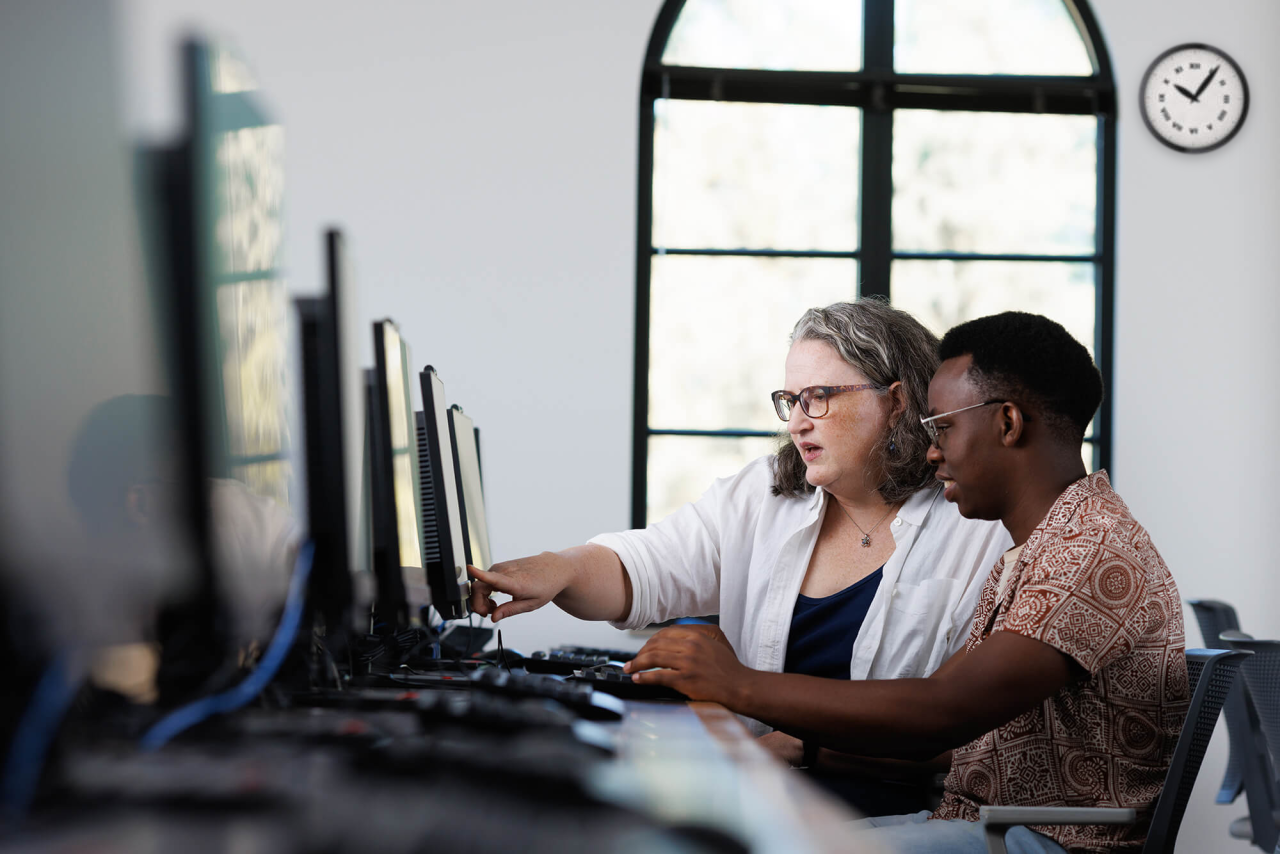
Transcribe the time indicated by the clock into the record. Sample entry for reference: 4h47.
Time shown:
10h06
